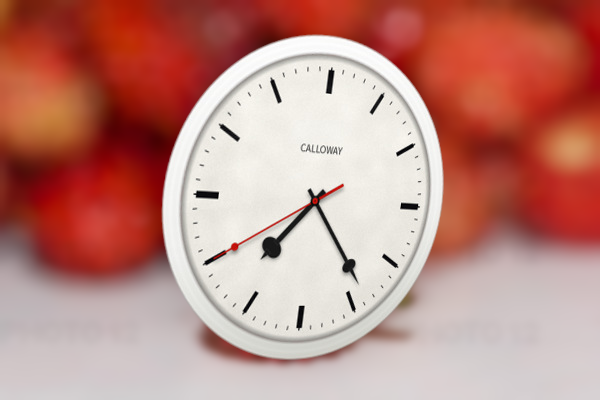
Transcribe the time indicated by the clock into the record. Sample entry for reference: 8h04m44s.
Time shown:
7h23m40s
